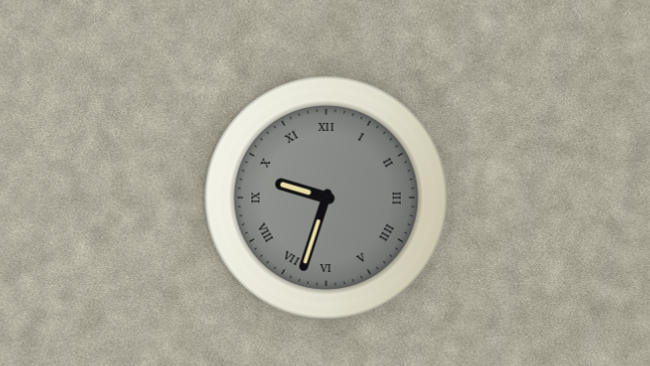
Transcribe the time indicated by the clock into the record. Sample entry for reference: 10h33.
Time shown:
9h33
